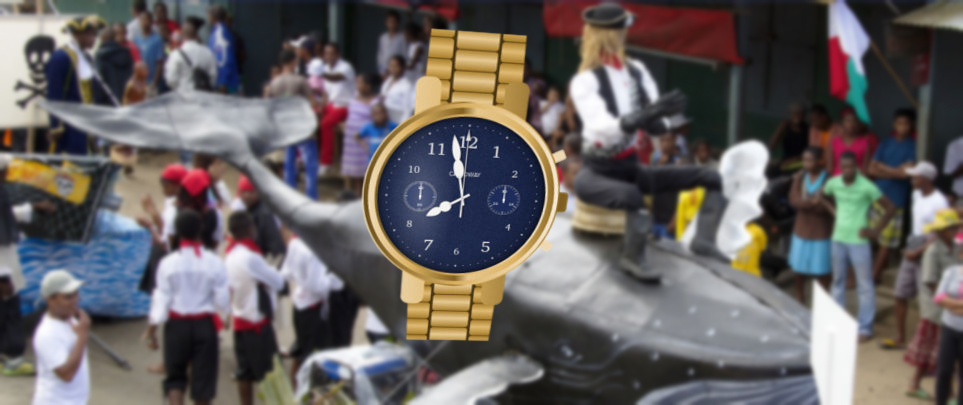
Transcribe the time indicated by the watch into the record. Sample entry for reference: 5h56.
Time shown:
7h58
